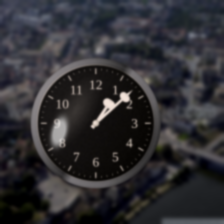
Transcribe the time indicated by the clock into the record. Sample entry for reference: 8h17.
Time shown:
1h08
